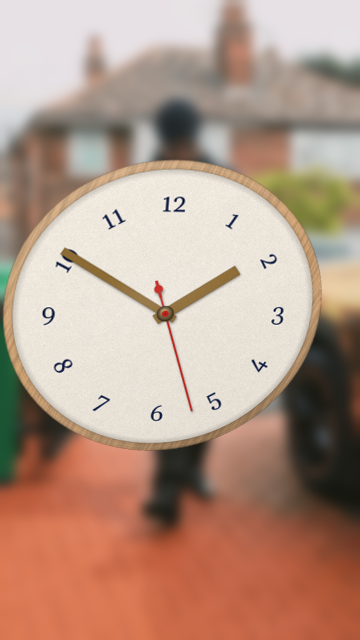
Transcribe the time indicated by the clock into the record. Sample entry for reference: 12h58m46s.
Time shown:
1h50m27s
